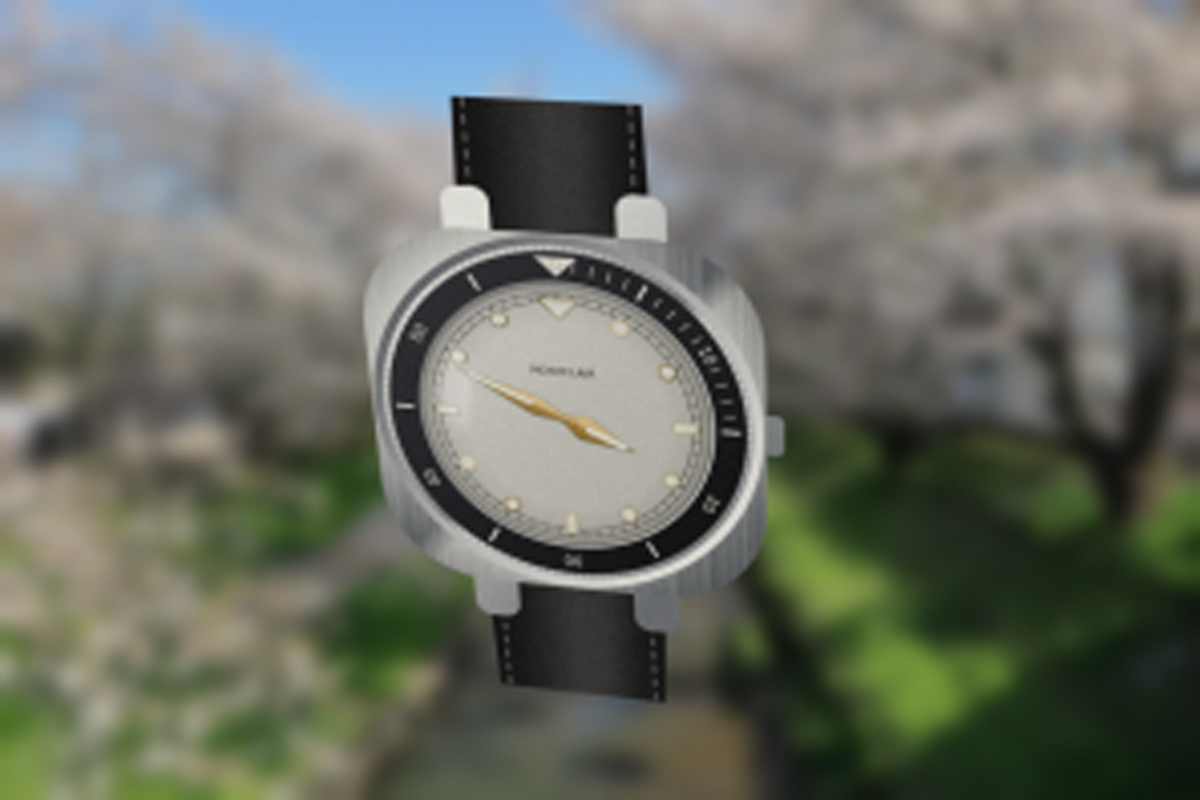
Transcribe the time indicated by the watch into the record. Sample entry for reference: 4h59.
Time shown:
3h49
